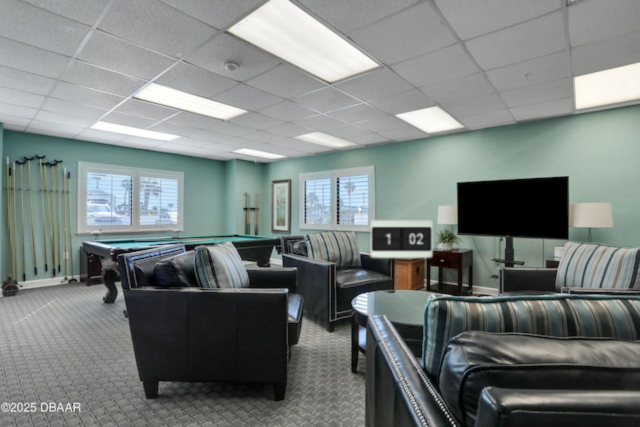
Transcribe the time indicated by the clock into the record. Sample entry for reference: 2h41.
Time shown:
1h02
